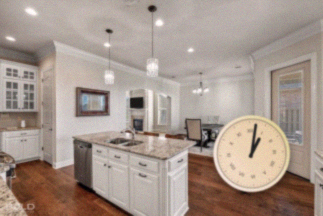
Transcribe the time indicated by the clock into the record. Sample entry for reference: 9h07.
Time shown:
1h02
